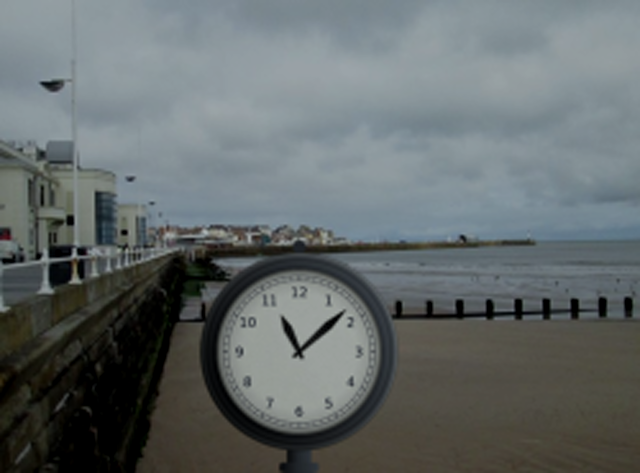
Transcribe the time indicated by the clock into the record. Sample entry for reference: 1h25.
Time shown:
11h08
